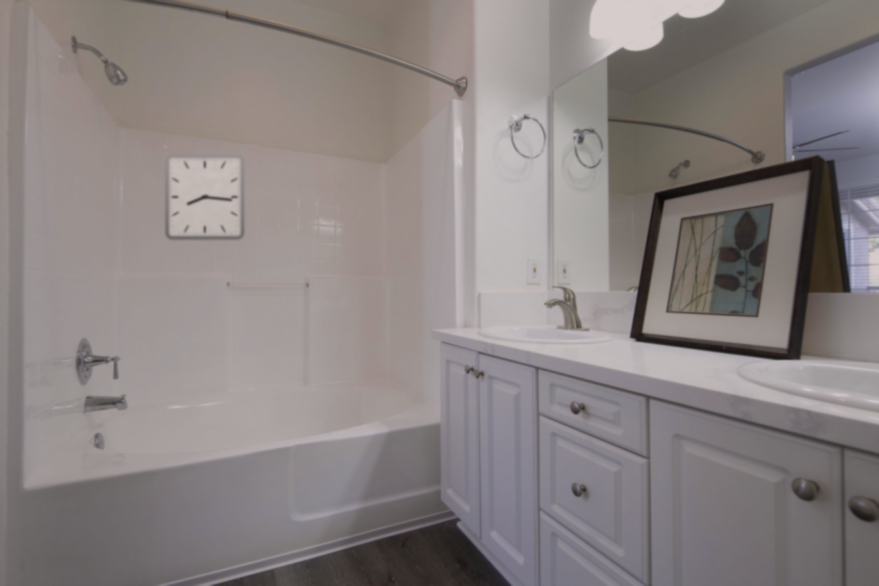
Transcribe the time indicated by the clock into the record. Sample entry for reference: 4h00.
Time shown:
8h16
